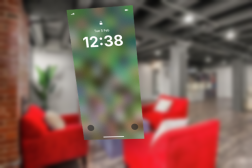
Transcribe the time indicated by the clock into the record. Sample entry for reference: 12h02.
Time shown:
12h38
